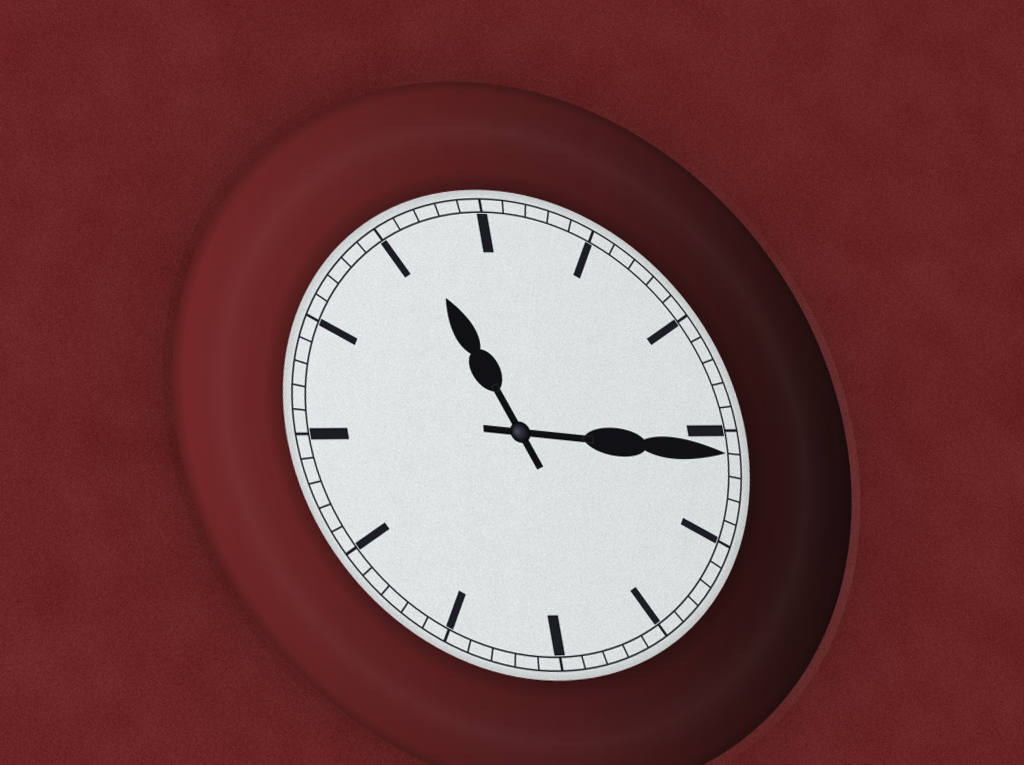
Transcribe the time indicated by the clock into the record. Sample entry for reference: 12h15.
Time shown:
11h16
